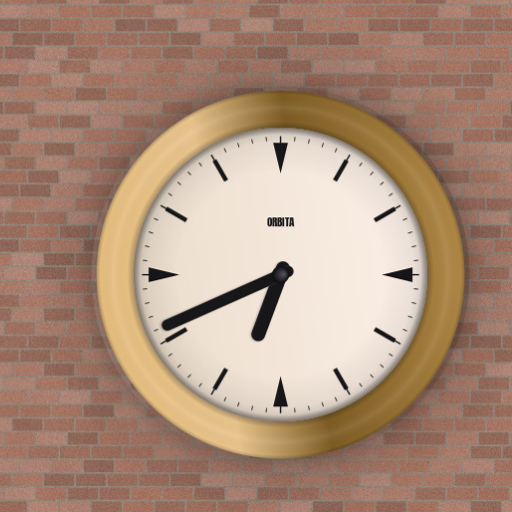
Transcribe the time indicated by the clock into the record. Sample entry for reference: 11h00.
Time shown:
6h41
